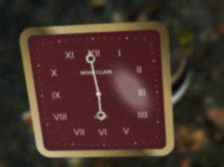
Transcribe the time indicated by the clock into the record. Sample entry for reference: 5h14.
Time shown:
5h59
